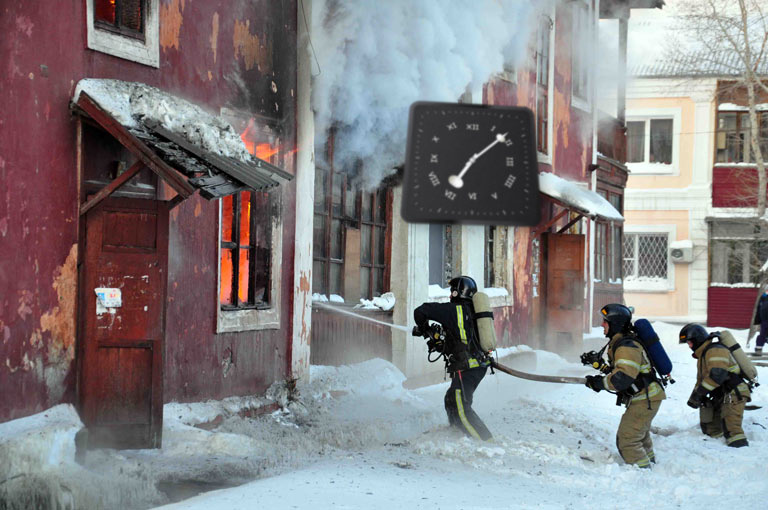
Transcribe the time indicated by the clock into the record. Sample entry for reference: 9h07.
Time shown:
7h08
